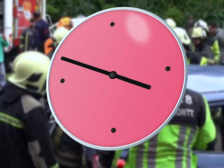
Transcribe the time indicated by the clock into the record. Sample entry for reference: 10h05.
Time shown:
3h49
